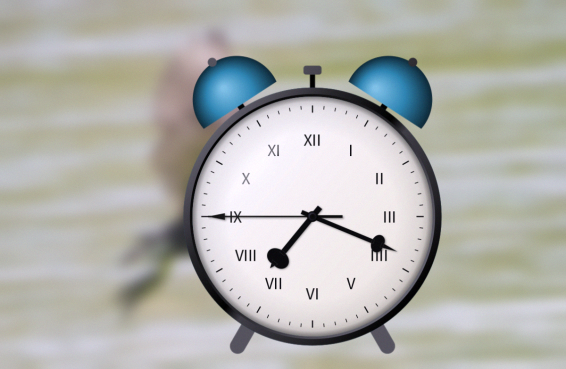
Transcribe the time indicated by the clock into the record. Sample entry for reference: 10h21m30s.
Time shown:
7h18m45s
